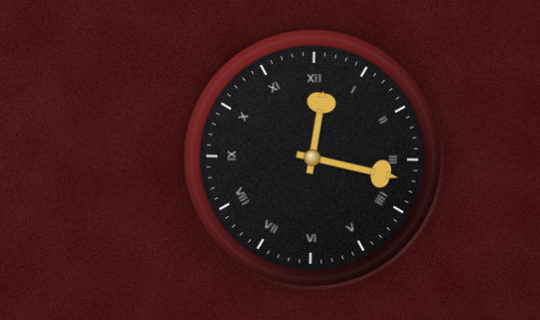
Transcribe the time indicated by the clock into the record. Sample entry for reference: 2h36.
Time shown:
12h17
